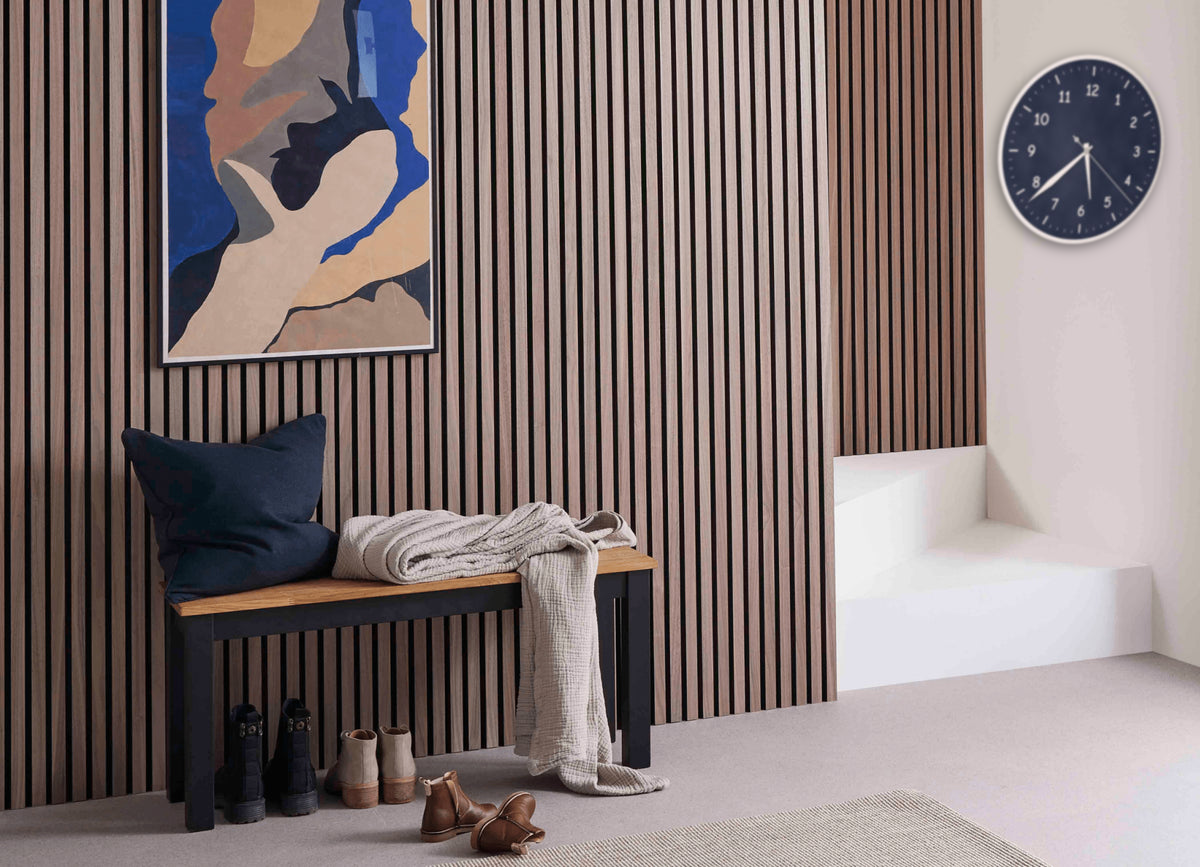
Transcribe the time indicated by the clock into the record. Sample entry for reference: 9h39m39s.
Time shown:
5h38m22s
